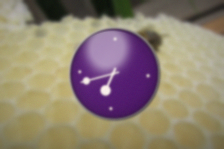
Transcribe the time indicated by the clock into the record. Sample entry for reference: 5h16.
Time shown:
6h42
